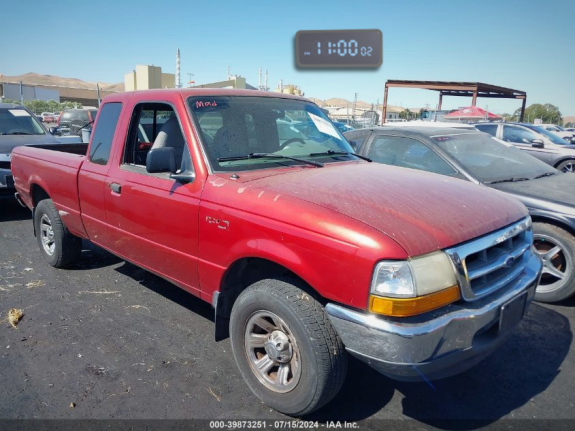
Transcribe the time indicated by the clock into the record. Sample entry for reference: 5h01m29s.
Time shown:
11h00m02s
